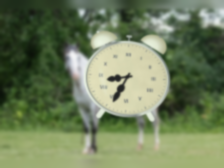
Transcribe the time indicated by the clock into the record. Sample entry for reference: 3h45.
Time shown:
8h34
